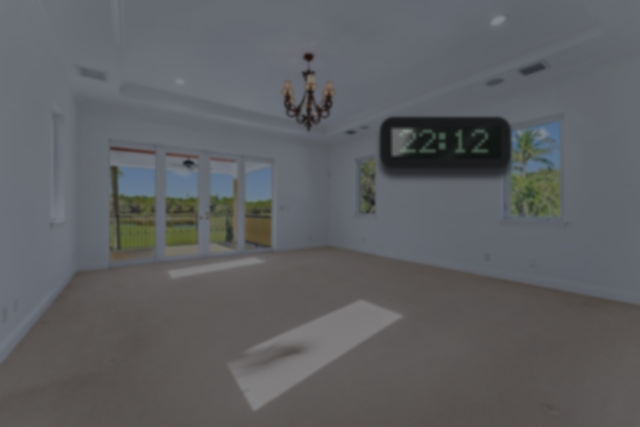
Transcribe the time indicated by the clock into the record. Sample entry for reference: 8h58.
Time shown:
22h12
